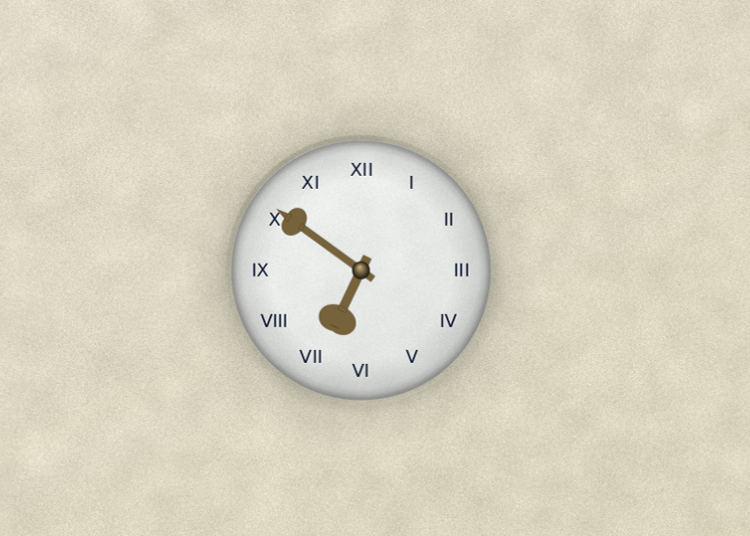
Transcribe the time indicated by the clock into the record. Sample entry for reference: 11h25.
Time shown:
6h51
